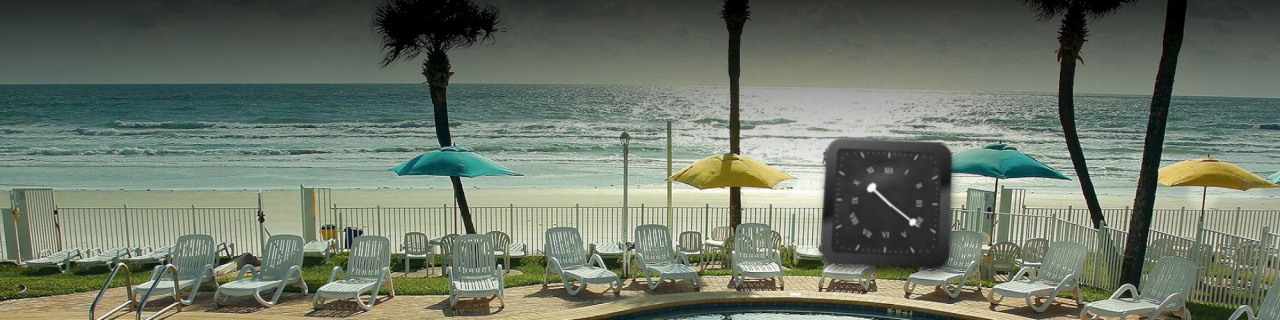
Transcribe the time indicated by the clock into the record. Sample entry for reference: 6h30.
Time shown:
10h21
